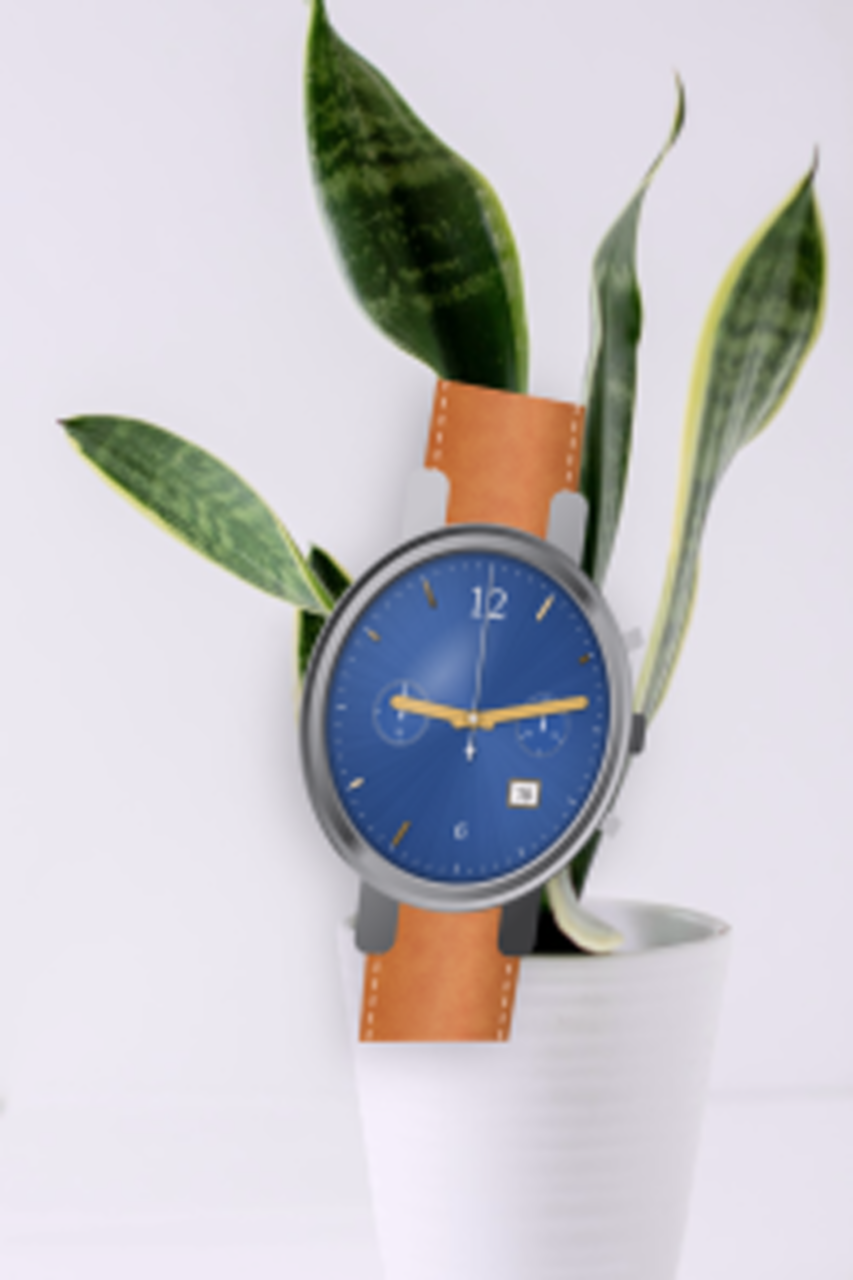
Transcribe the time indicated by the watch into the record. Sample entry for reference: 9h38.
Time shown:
9h13
